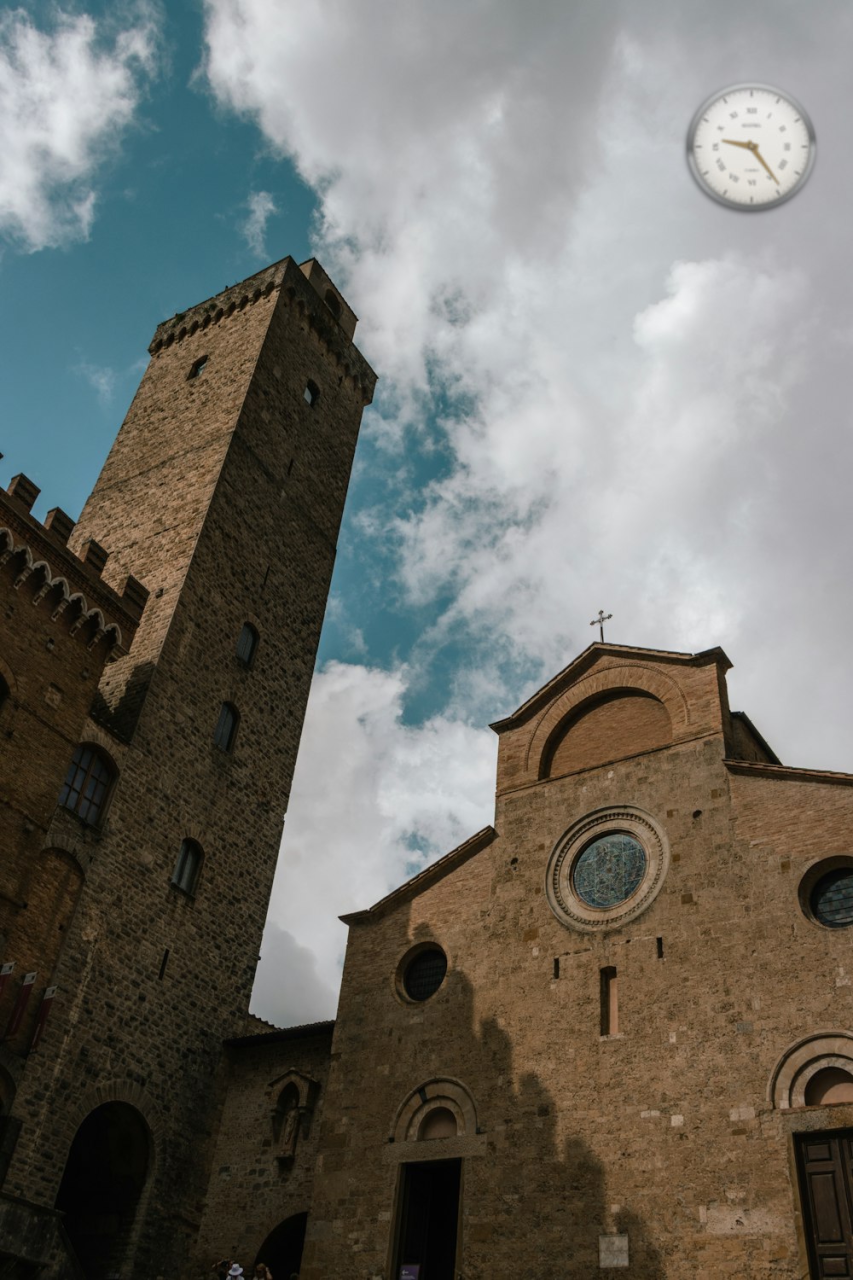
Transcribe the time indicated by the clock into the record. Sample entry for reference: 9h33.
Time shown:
9h24
